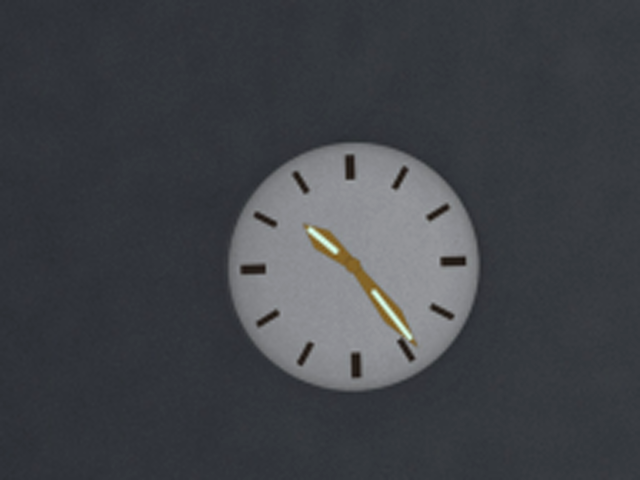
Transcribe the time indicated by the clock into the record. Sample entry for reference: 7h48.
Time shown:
10h24
